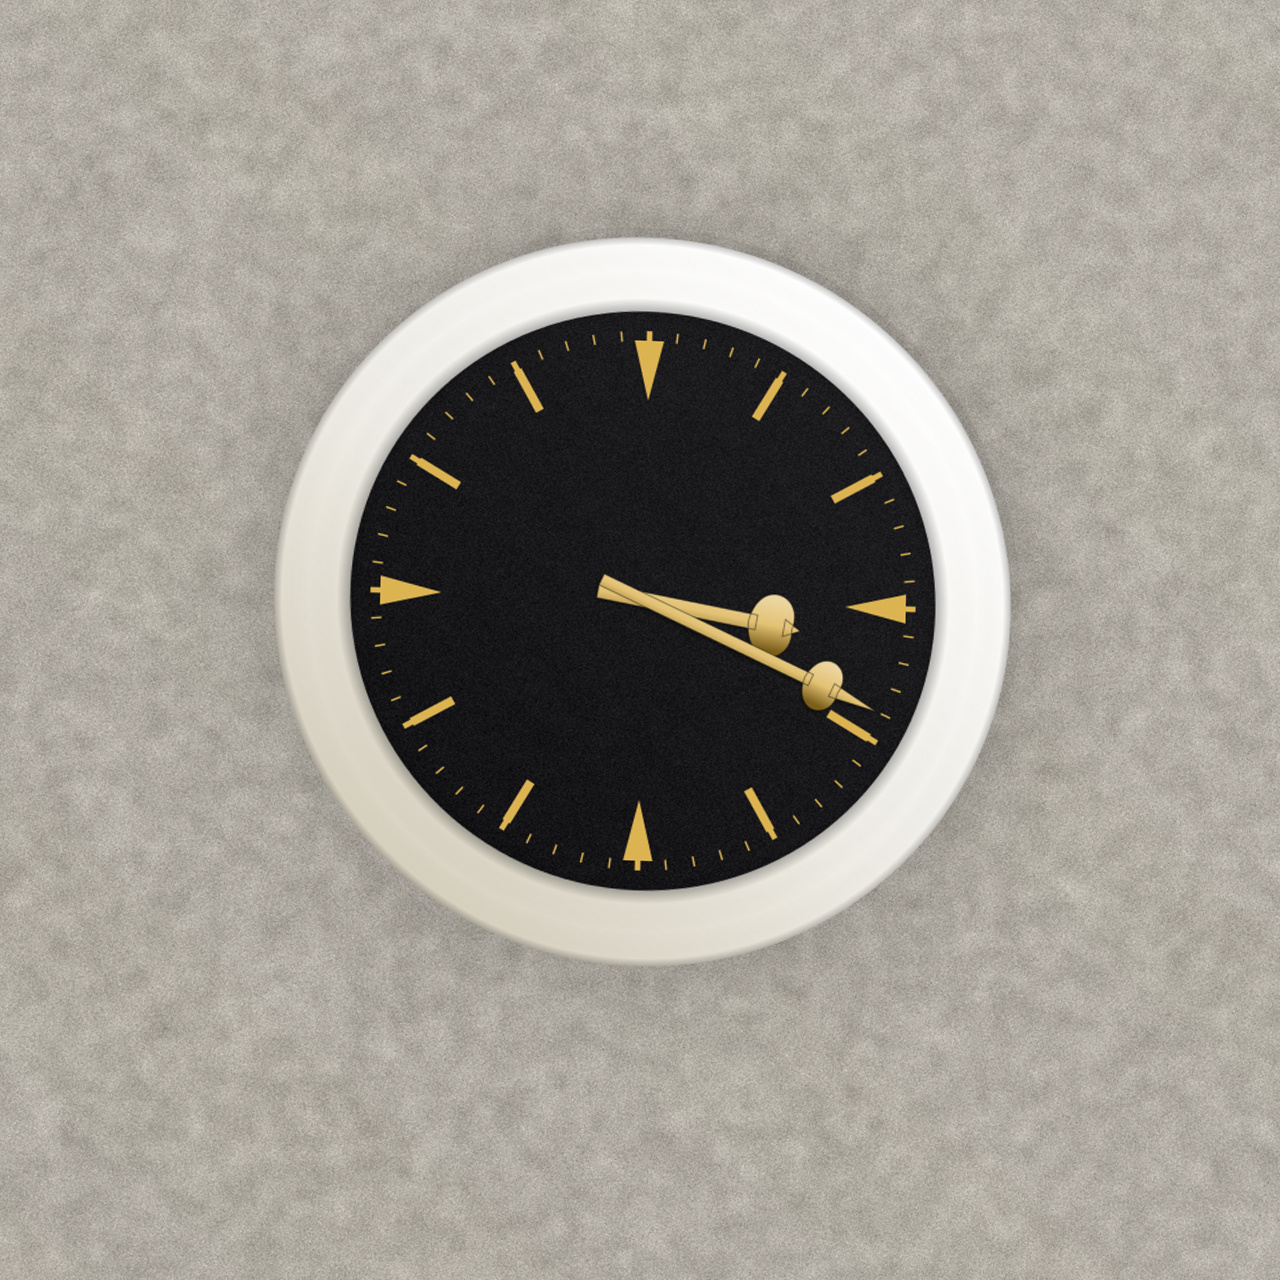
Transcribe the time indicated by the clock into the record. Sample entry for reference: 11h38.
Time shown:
3h19
